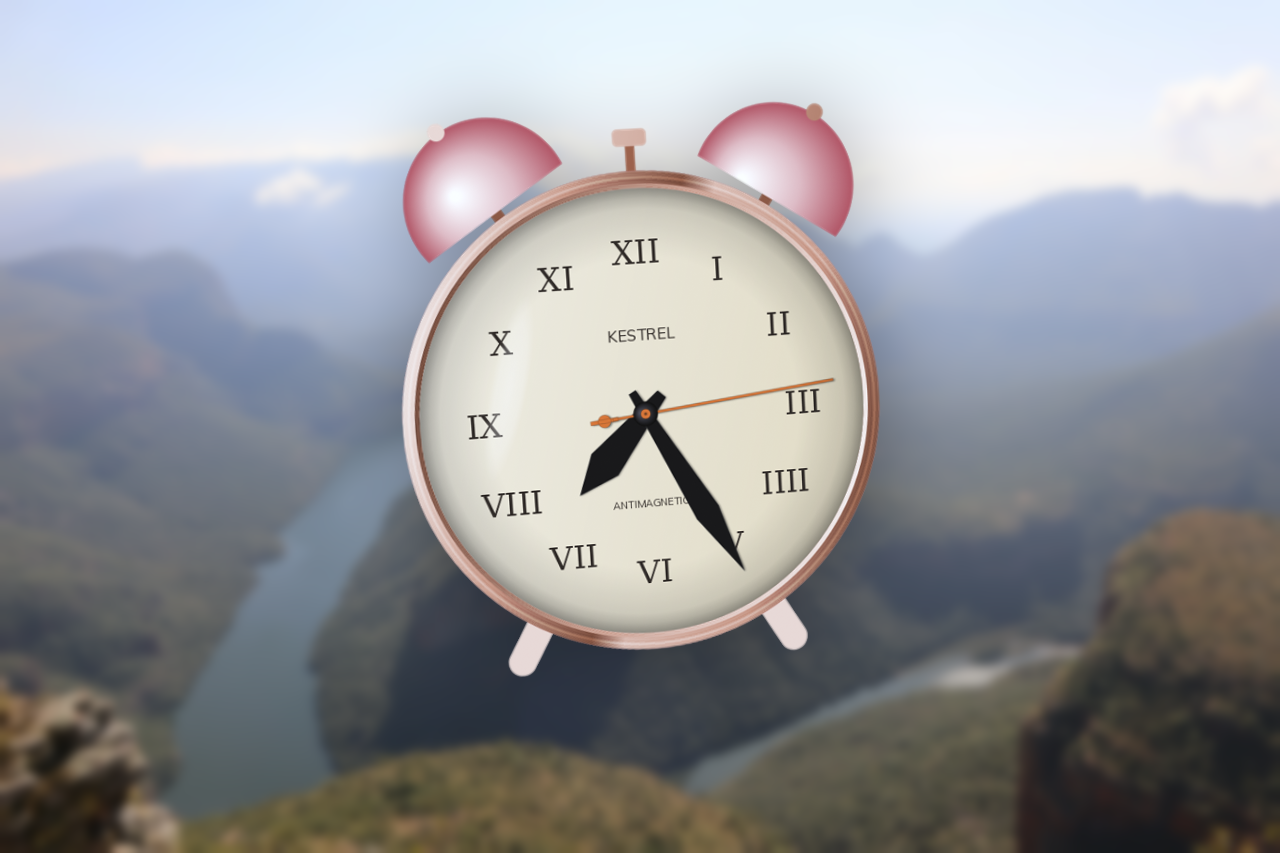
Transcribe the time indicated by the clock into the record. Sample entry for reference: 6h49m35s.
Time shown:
7h25m14s
